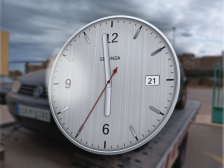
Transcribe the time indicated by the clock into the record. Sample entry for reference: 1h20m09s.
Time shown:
5h58m35s
